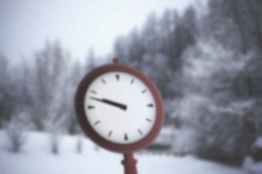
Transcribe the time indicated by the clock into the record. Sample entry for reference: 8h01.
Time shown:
9h48
